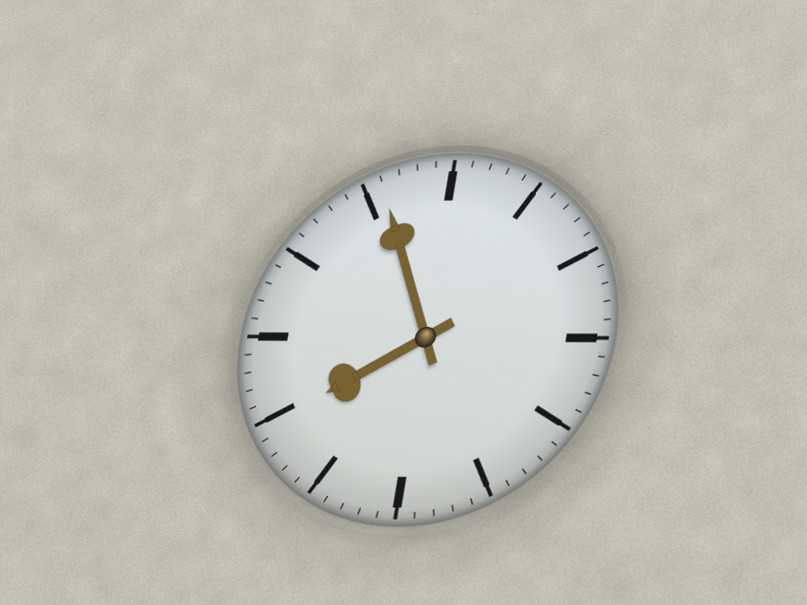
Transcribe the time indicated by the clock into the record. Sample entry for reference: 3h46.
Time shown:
7h56
